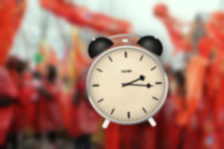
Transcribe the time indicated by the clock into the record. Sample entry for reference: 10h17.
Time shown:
2h16
